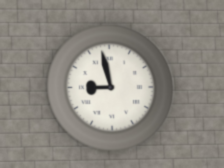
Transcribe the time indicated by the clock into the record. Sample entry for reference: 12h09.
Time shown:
8h58
